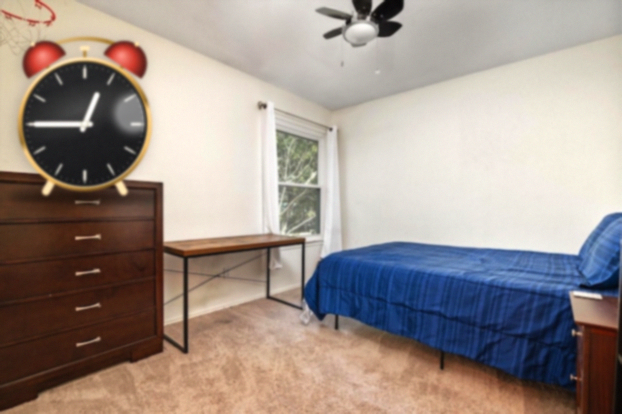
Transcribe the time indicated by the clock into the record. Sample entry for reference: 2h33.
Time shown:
12h45
